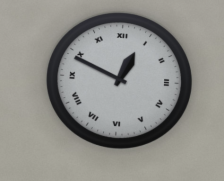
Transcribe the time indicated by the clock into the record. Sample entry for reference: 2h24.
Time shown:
12h49
